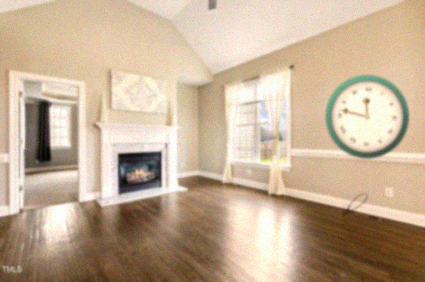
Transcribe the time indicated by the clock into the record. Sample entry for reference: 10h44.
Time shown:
11h47
